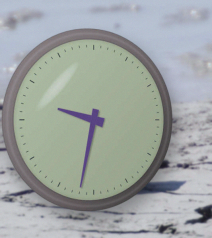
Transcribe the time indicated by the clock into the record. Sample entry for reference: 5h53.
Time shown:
9h32
